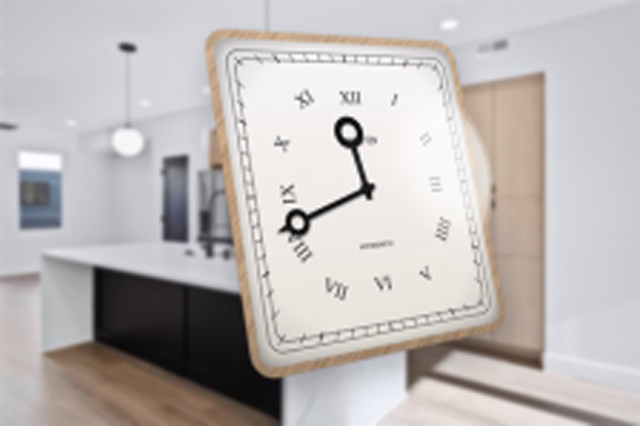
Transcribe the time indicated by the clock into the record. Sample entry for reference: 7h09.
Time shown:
11h42
